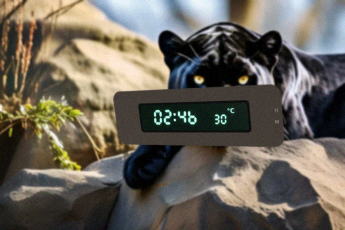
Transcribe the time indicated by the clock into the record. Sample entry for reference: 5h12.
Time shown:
2h46
